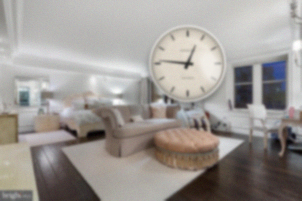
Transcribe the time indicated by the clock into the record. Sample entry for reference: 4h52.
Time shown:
12h46
